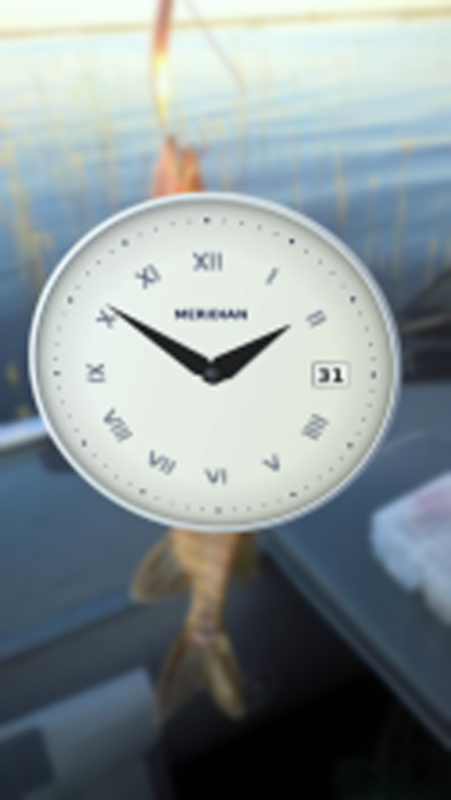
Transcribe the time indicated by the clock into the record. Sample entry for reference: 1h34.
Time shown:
1h51
